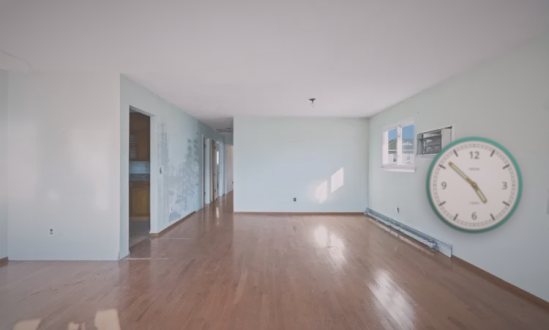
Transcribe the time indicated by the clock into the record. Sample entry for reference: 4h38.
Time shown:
4h52
